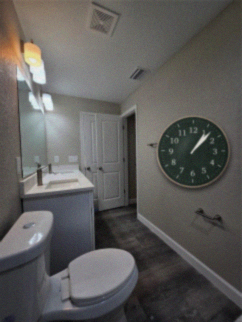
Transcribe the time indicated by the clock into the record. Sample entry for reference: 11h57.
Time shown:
1h07
